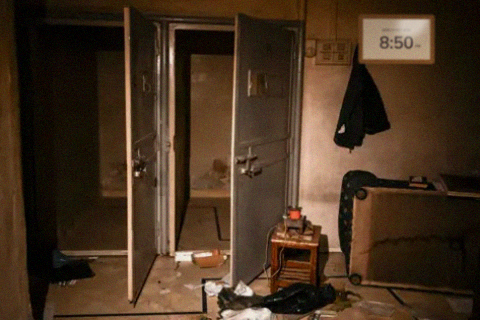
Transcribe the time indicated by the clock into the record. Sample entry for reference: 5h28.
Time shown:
8h50
